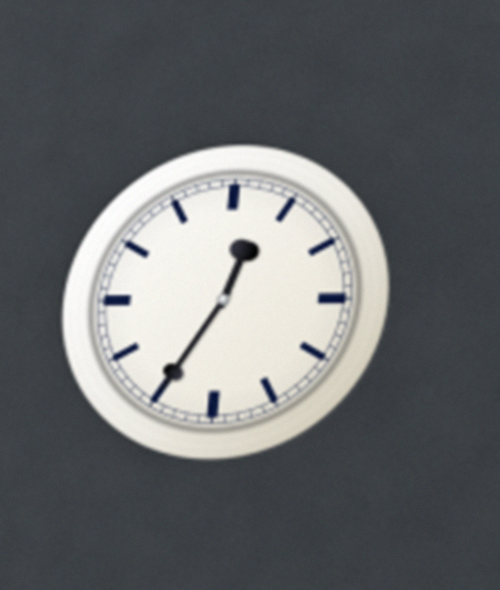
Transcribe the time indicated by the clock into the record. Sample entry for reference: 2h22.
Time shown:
12h35
